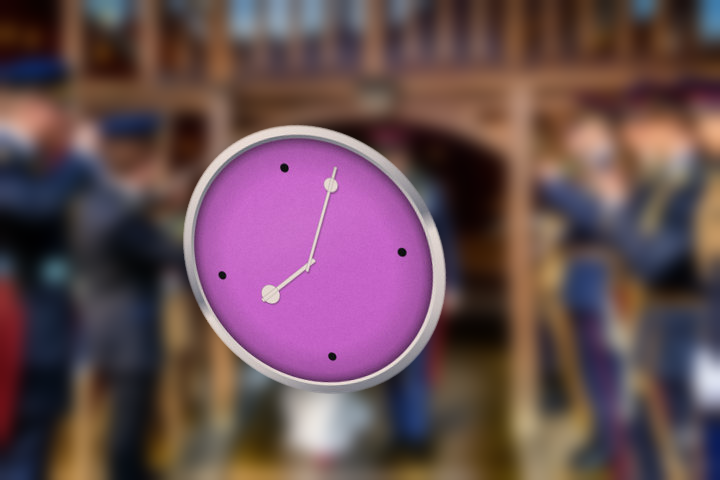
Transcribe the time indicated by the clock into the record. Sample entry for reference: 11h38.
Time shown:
8h05
